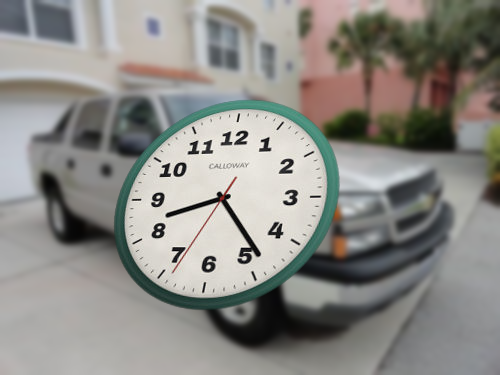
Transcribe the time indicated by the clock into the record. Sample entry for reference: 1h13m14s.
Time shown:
8h23m34s
